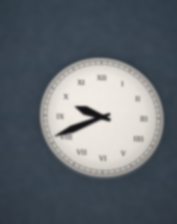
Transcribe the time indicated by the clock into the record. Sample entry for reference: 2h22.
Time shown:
9h41
